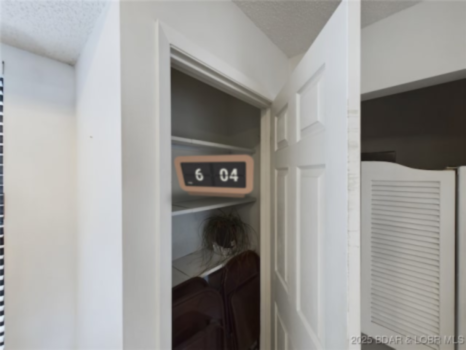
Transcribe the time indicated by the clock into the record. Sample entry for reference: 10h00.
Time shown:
6h04
